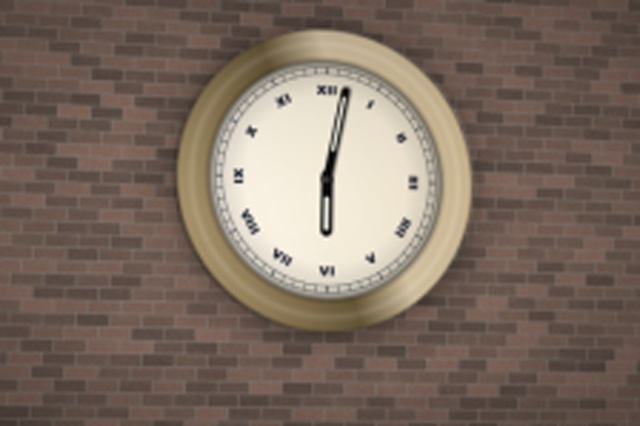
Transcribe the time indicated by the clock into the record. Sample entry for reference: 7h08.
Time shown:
6h02
